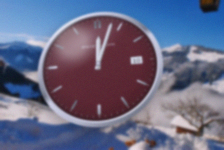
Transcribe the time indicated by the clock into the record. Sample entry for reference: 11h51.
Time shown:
12h03
